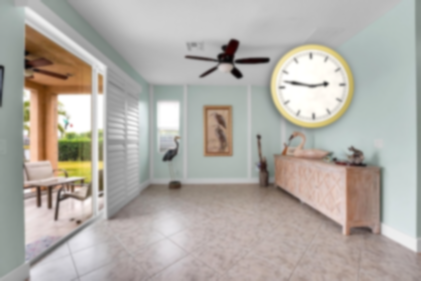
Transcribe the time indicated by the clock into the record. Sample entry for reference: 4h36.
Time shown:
2h47
